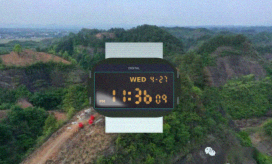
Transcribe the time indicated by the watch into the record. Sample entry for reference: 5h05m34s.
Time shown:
11h36m09s
